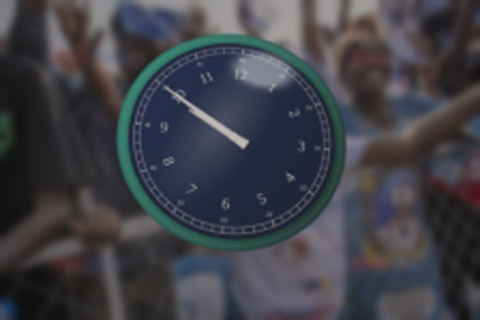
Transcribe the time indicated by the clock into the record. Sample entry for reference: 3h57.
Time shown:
9h50
